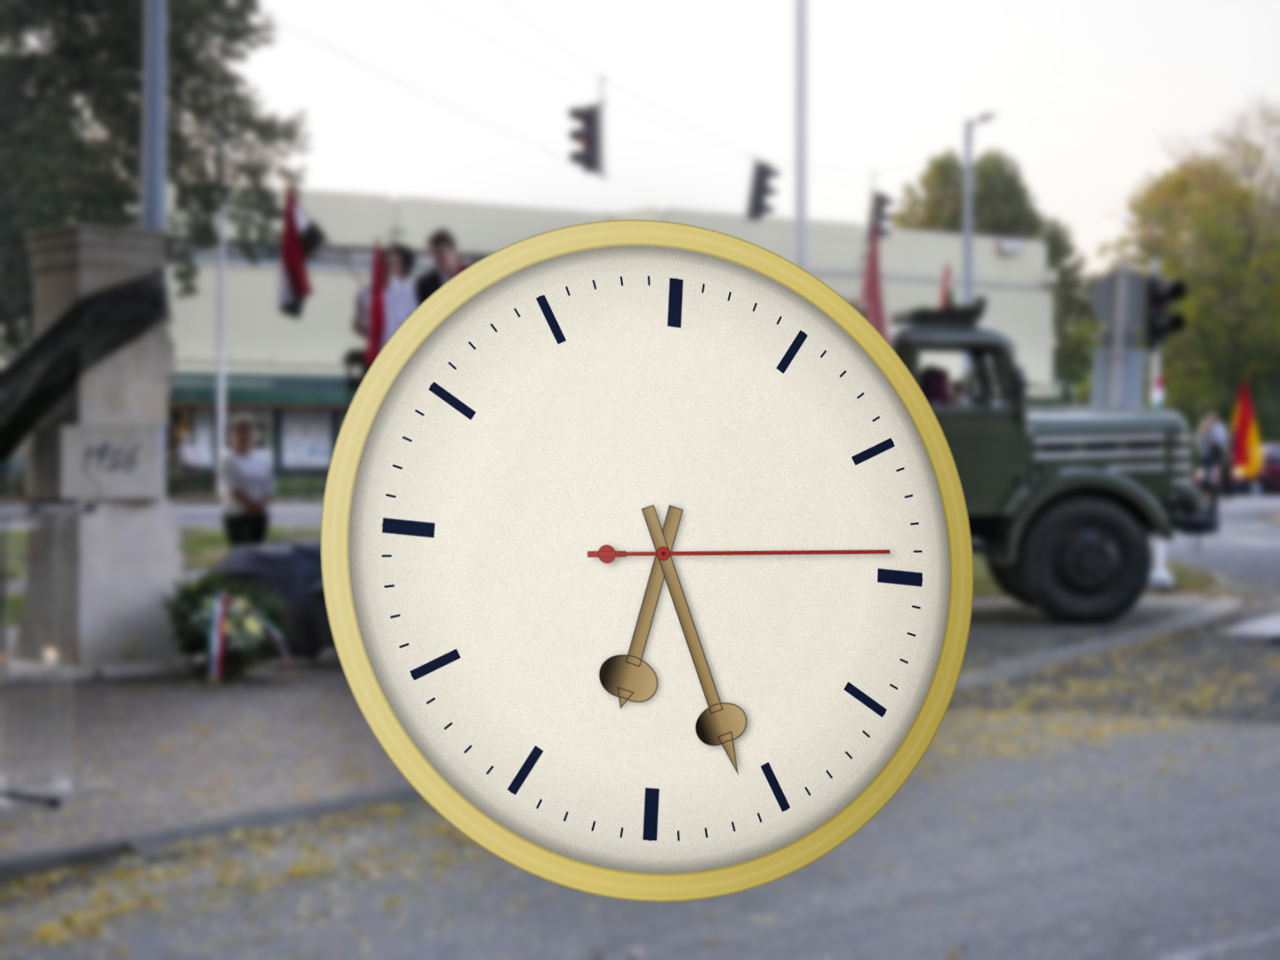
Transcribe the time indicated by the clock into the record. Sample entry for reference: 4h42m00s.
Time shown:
6h26m14s
